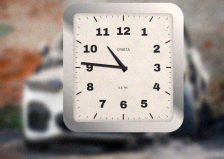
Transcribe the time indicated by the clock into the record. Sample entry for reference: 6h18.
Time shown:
10h46
